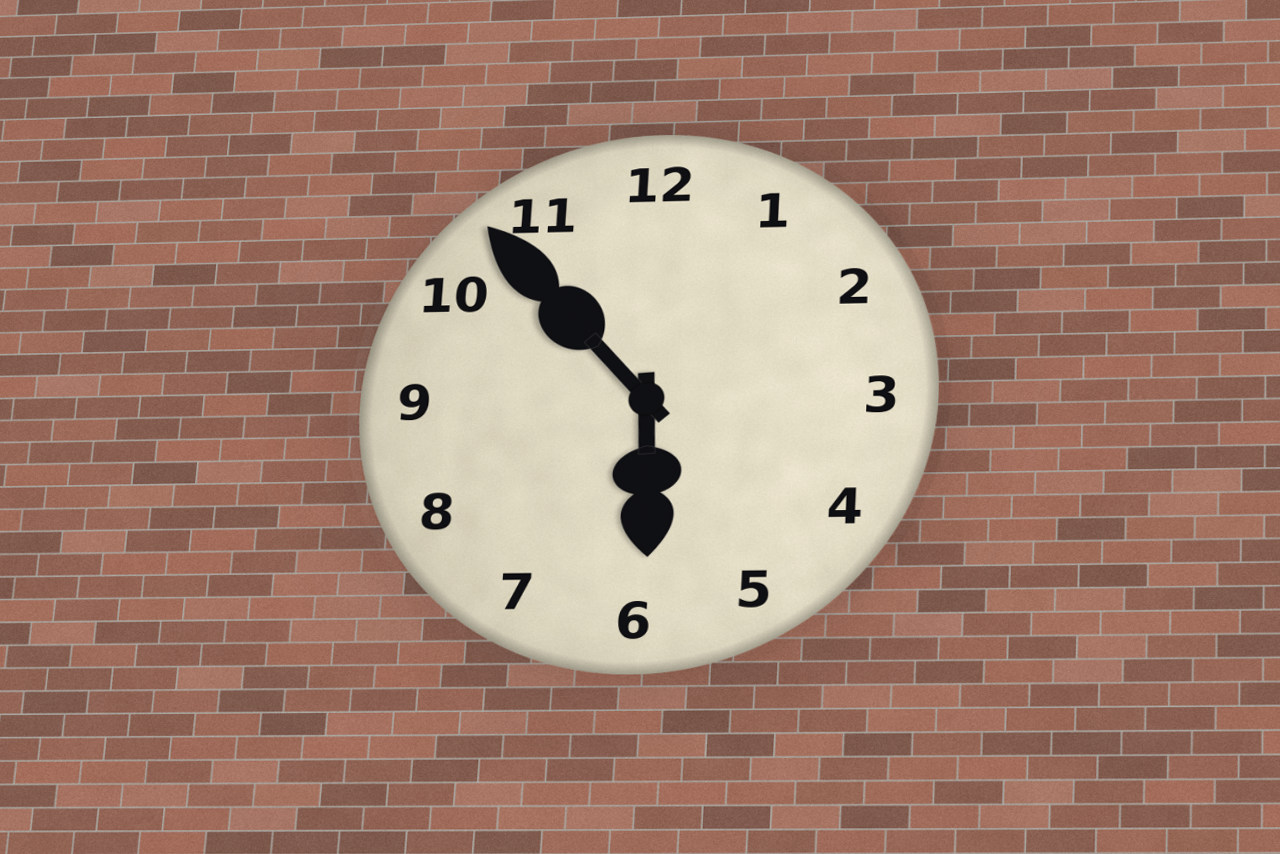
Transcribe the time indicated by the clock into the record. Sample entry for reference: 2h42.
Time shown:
5h53
